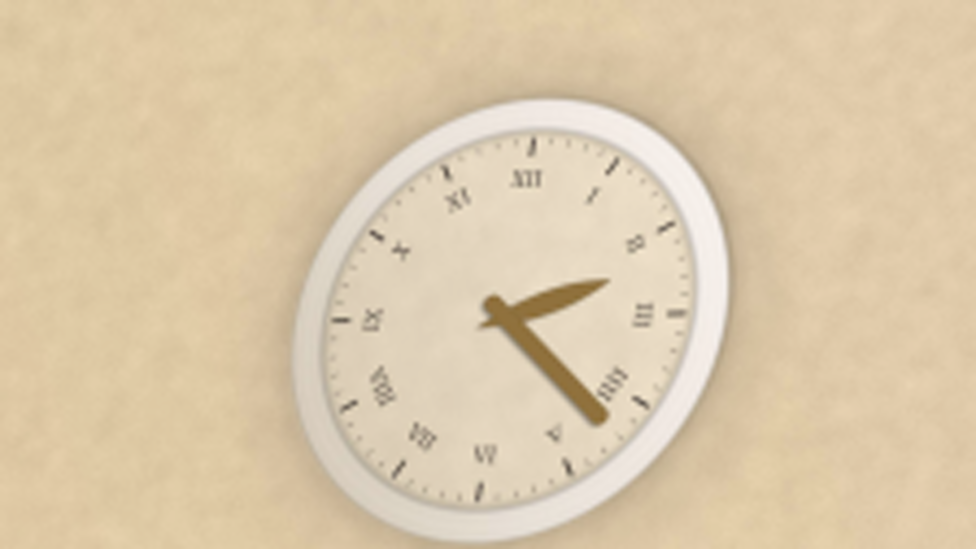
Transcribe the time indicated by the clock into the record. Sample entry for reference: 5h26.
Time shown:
2h22
